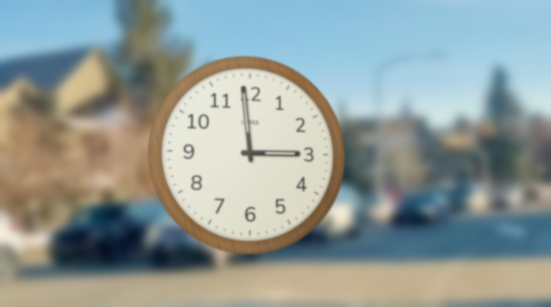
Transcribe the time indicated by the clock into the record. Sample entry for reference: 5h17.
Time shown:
2h59
